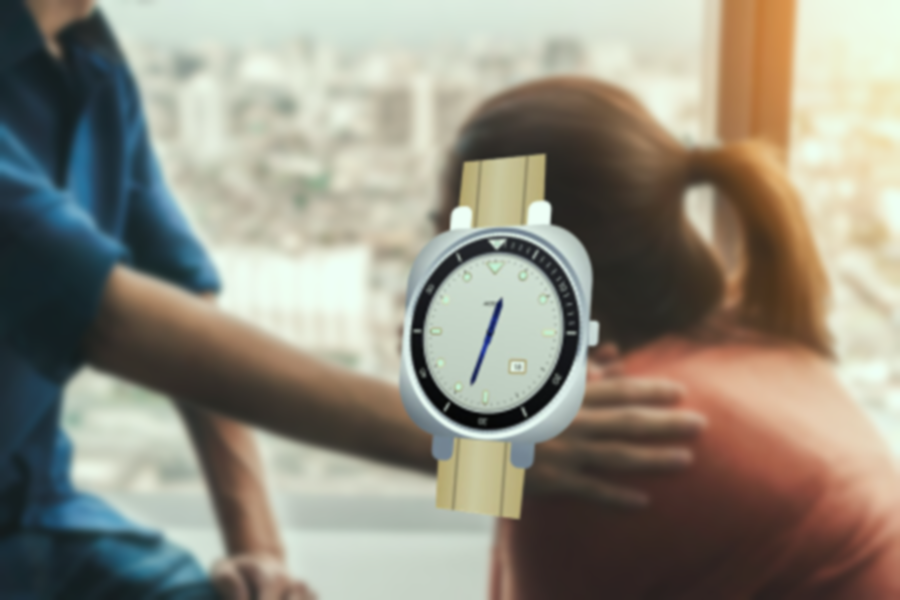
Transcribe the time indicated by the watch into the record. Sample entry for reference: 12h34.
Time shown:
12h33
